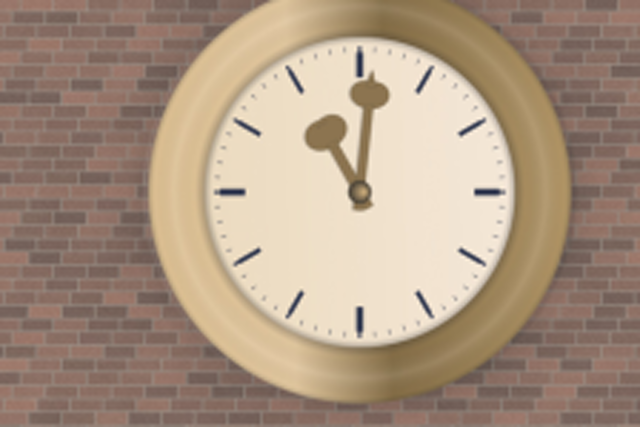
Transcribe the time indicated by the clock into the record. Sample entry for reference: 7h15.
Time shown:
11h01
